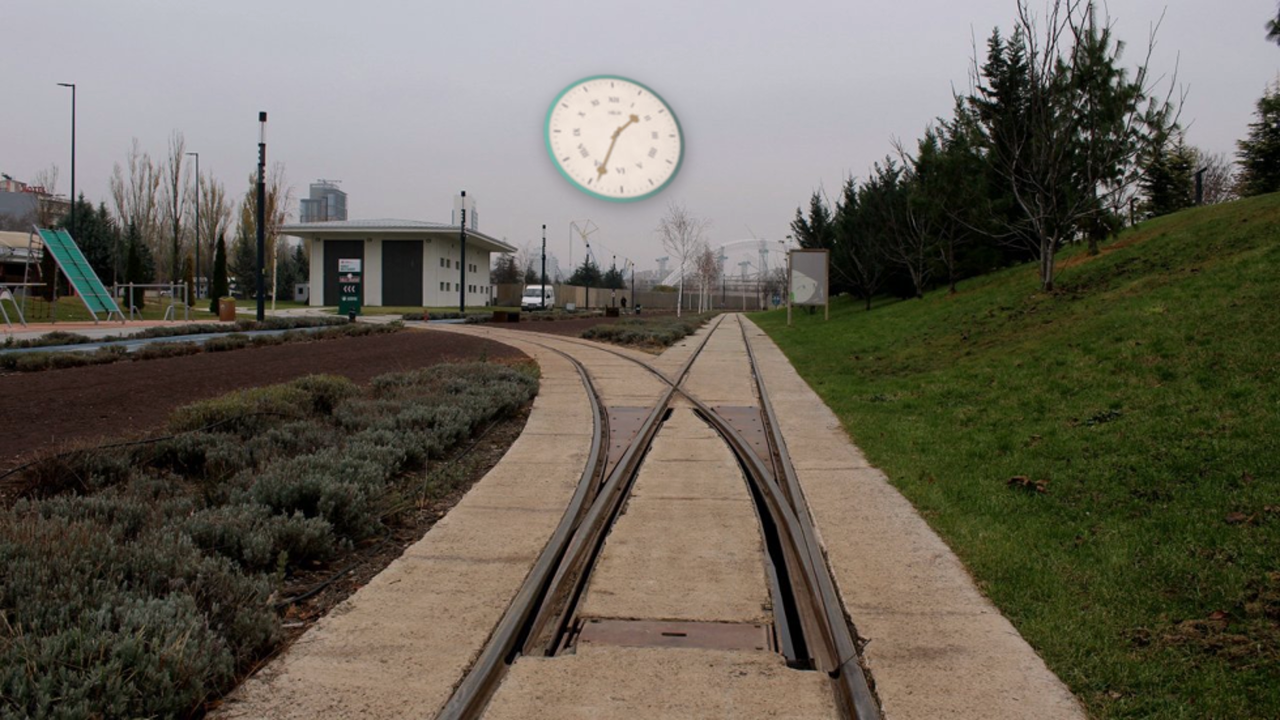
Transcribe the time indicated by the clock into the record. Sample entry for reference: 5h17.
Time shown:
1h34
